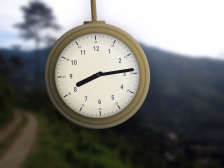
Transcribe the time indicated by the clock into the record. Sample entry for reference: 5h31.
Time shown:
8h14
